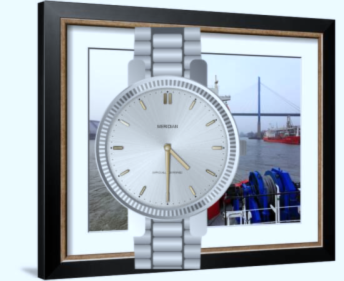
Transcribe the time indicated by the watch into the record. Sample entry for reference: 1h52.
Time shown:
4h30
